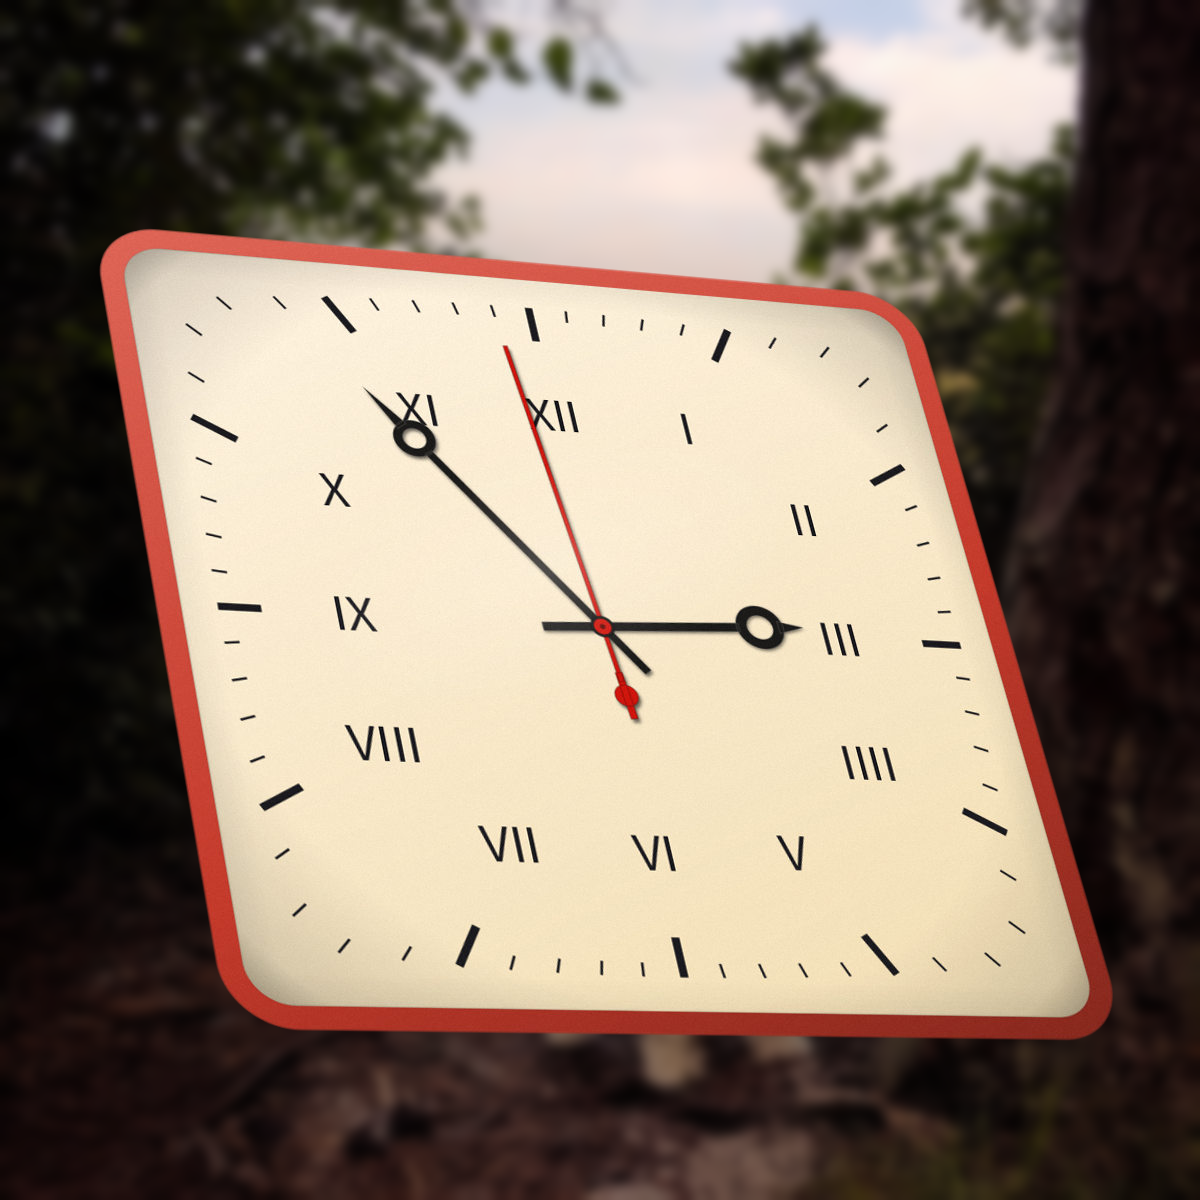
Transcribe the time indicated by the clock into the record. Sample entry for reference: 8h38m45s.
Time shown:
2h53m59s
